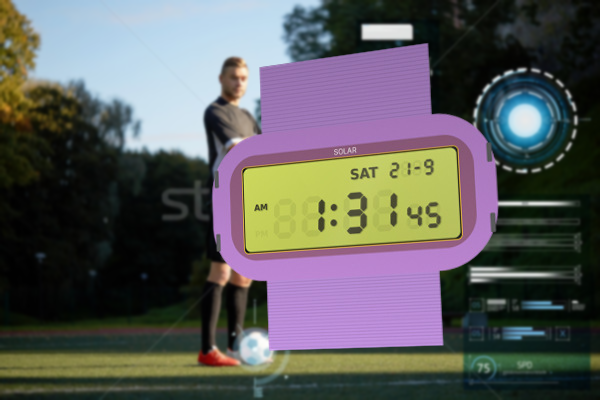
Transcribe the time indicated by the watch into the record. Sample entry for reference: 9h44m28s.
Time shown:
1h31m45s
